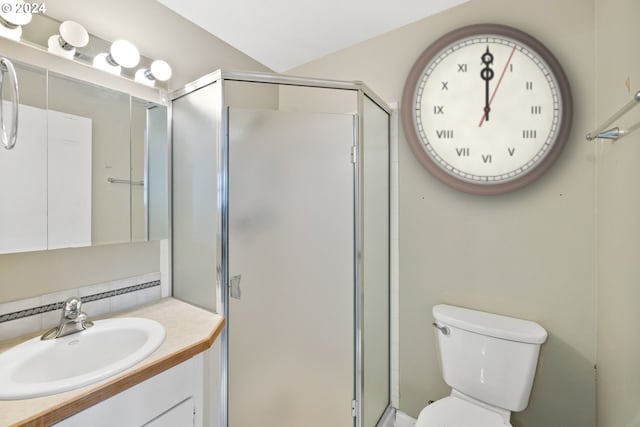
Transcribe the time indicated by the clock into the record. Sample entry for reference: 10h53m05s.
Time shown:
12h00m04s
